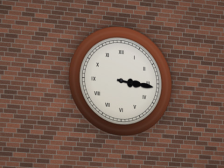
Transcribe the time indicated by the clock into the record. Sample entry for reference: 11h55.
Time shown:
3h16
